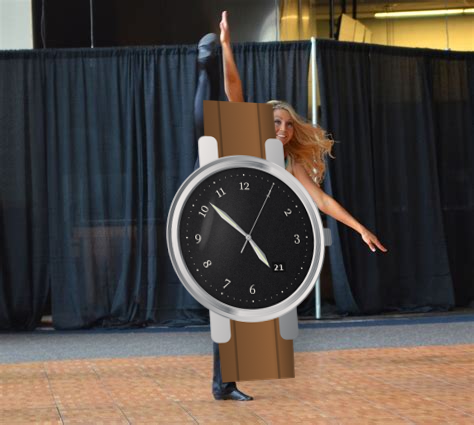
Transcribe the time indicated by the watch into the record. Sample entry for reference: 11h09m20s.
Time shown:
4h52m05s
